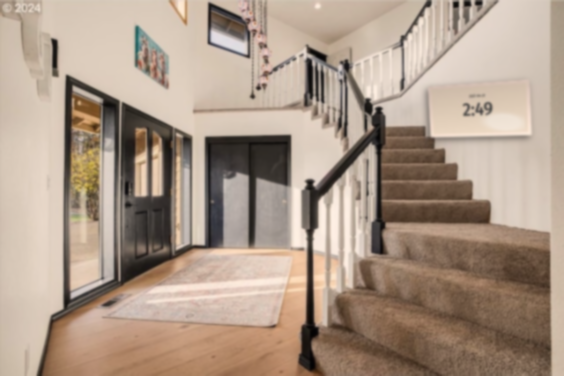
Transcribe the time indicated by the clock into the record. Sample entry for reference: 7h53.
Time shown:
2h49
